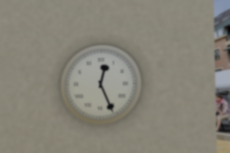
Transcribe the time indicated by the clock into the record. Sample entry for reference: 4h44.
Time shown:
12h26
